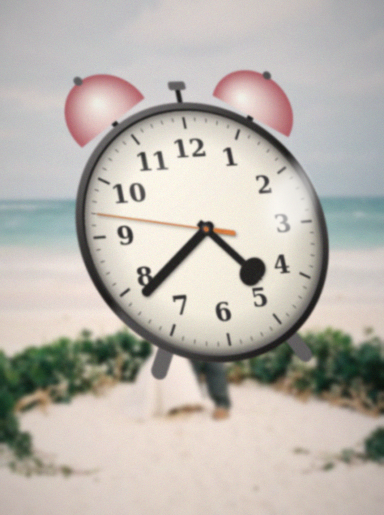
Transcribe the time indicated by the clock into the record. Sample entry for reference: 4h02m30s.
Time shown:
4h38m47s
